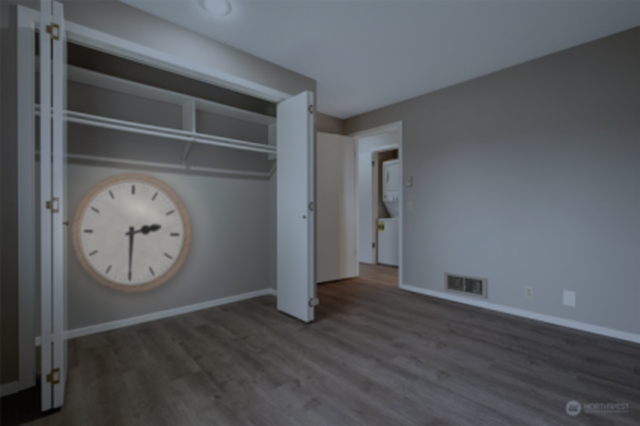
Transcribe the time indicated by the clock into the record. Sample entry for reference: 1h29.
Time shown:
2h30
